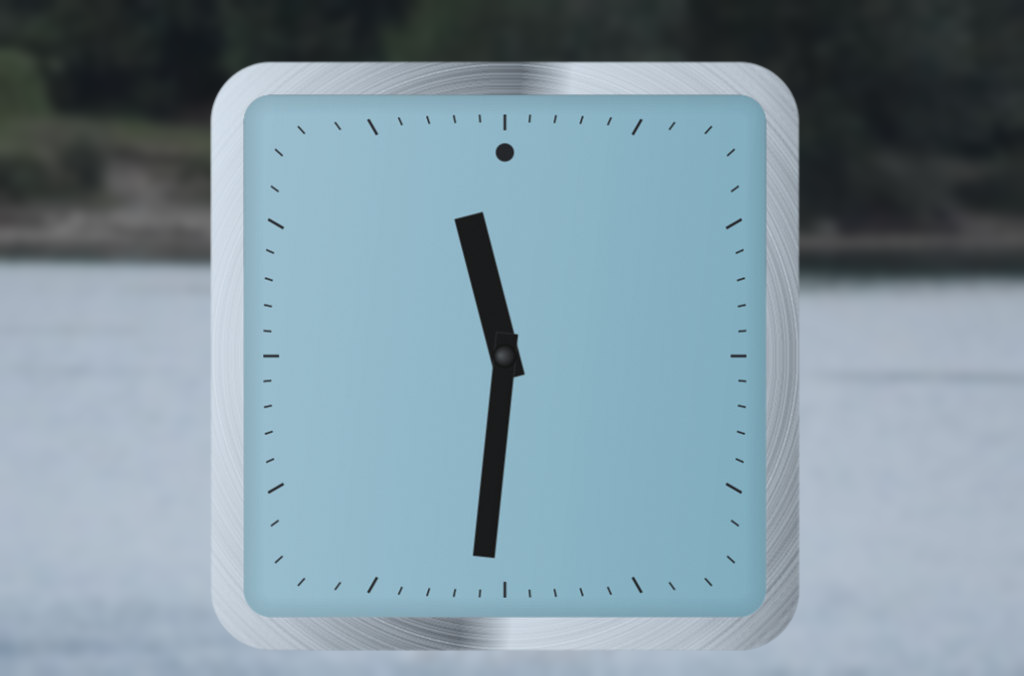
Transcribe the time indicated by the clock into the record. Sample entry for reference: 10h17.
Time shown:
11h31
